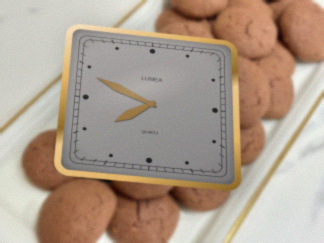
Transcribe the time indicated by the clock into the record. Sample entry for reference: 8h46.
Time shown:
7h49
